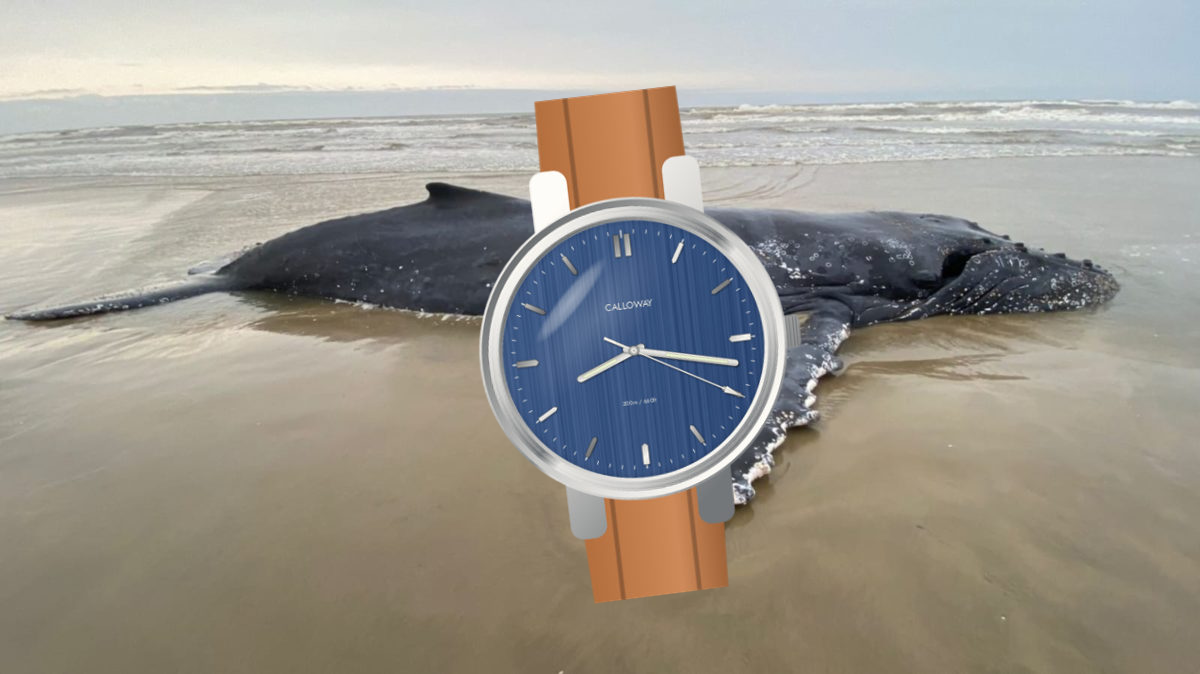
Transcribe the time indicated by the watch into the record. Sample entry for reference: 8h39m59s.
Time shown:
8h17m20s
